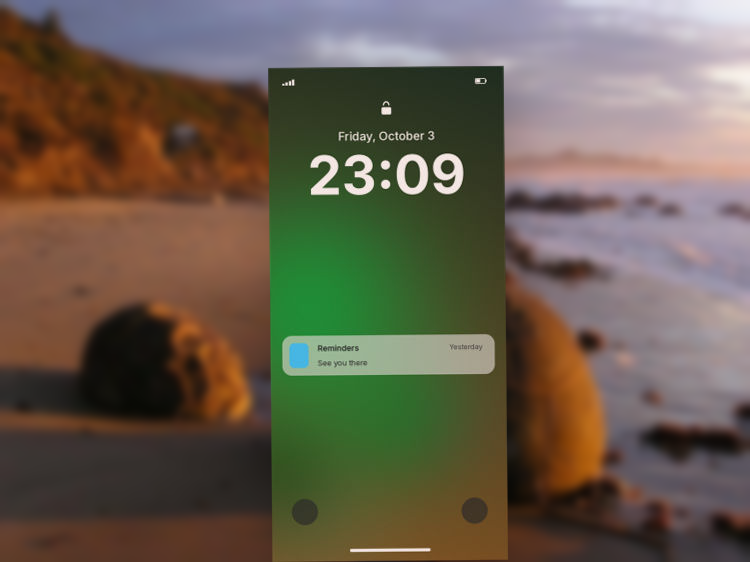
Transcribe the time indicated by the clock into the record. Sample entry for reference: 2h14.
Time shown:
23h09
